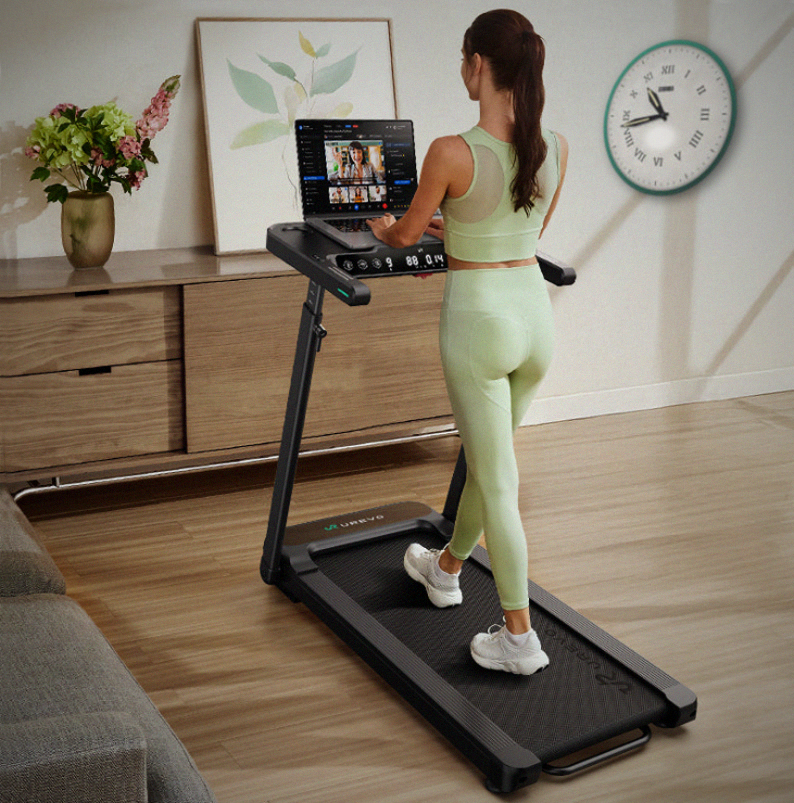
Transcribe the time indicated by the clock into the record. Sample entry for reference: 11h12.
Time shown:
10h43
